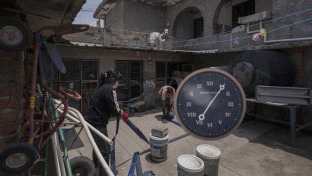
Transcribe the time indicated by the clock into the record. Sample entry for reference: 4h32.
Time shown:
7h06
